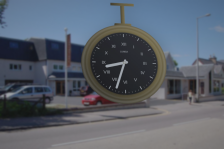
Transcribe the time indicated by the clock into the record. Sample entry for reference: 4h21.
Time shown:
8h33
